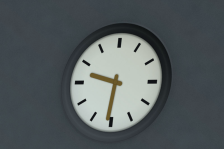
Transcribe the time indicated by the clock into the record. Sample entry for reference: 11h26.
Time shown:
9h31
